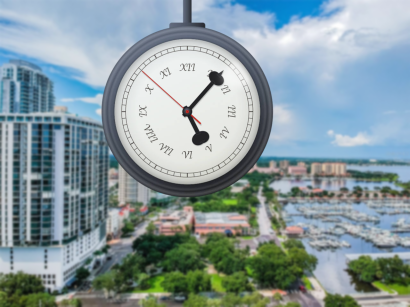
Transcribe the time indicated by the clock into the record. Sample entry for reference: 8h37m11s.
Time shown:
5h06m52s
